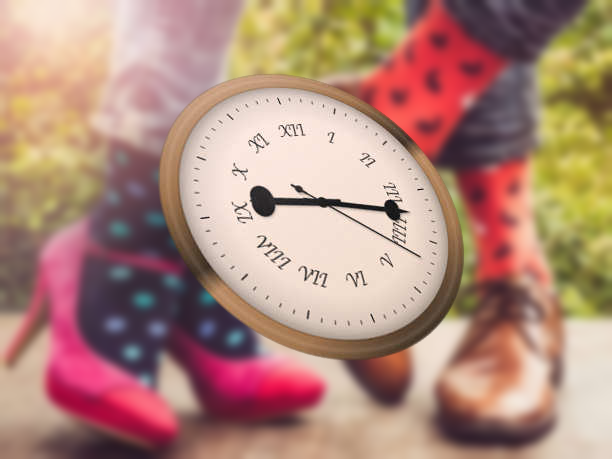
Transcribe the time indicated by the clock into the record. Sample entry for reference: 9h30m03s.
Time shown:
9h17m22s
